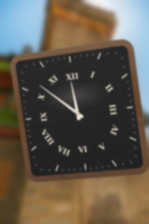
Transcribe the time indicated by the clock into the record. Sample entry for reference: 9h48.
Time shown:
11h52
